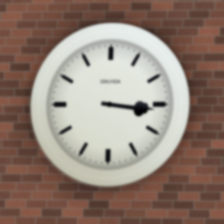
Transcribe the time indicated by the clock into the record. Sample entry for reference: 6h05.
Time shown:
3h16
